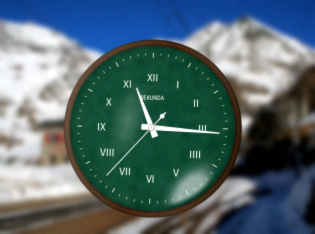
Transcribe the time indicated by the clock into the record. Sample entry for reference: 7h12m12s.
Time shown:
11h15m37s
